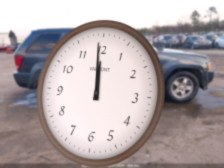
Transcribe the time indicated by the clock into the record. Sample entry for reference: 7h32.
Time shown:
11h59
